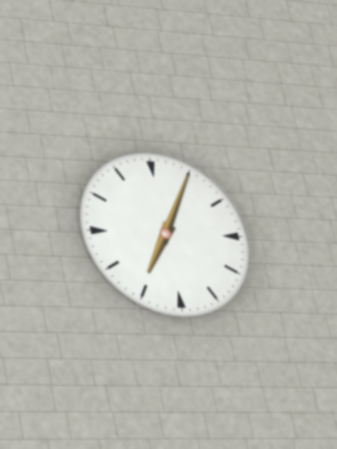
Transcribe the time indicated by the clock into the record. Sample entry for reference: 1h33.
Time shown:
7h05
